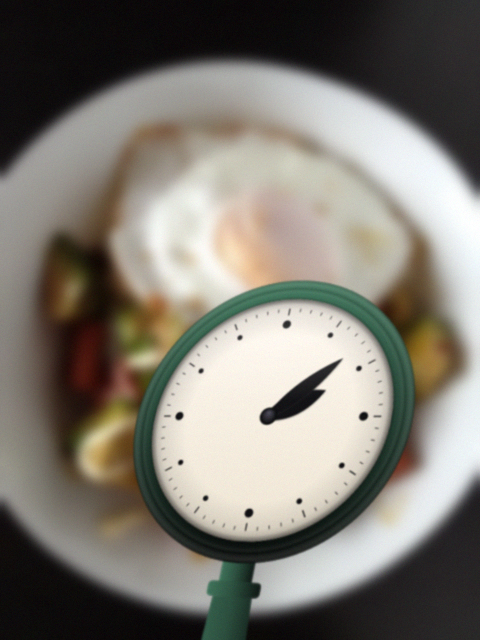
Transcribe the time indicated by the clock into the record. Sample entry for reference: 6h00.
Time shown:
2h08
